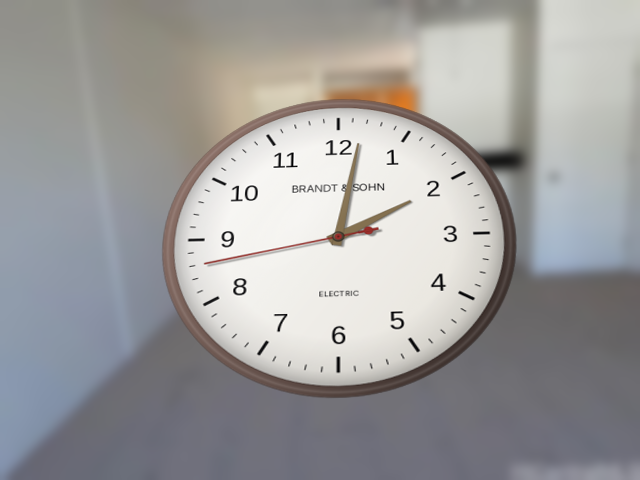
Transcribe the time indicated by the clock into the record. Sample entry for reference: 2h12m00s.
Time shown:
2h01m43s
